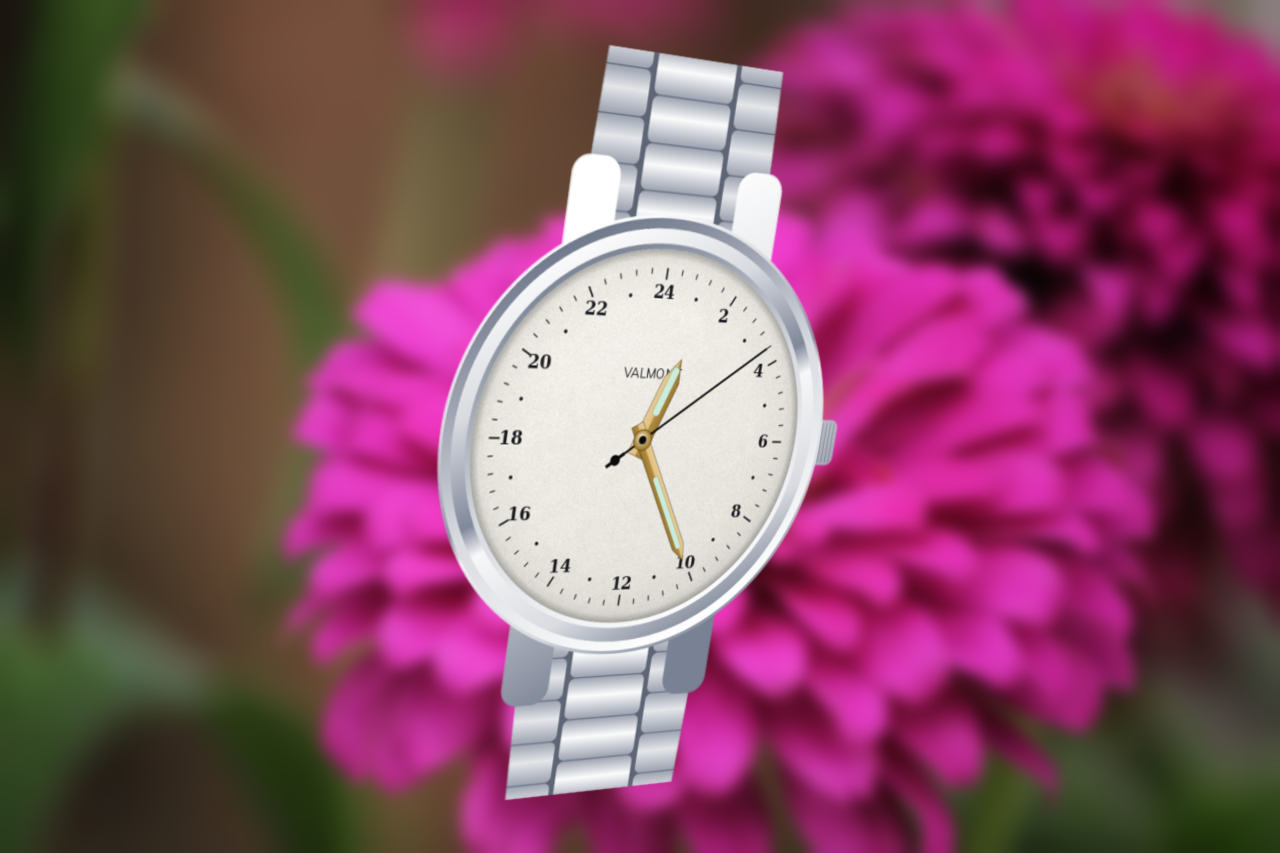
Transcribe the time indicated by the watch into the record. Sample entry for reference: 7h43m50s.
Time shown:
1h25m09s
